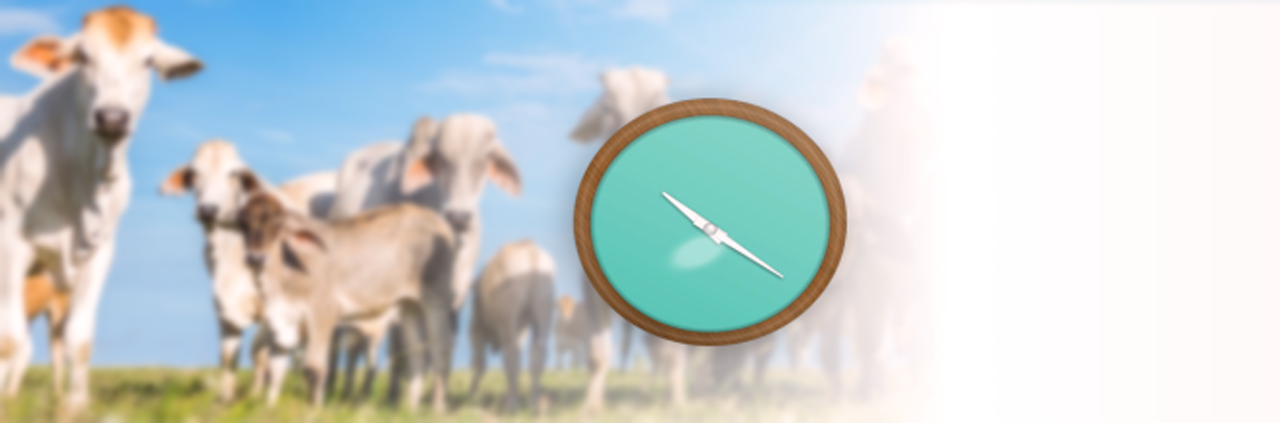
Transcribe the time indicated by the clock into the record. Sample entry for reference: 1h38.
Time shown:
10h21
